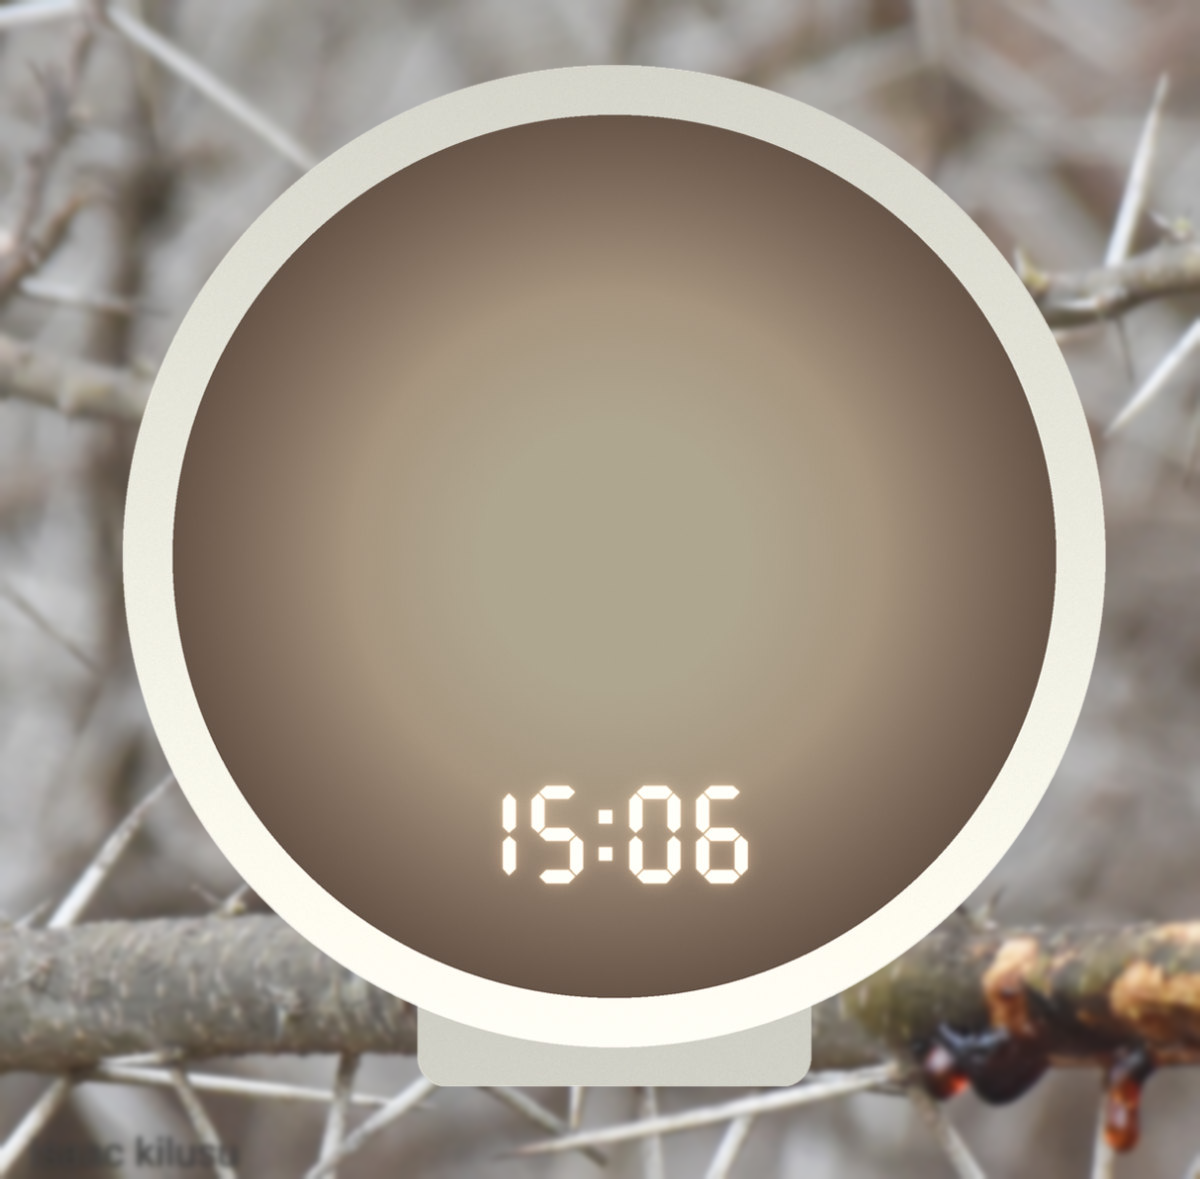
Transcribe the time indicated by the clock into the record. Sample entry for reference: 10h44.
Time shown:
15h06
